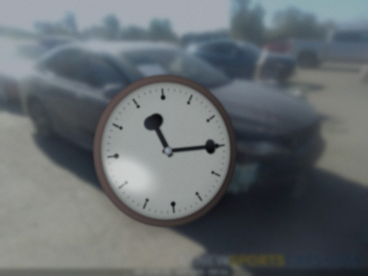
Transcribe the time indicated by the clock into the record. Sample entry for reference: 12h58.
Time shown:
11h15
